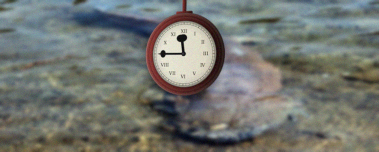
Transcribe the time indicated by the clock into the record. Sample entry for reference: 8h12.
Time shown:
11h45
